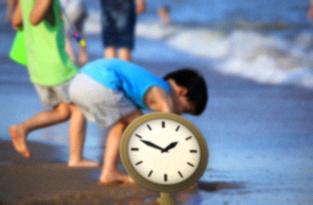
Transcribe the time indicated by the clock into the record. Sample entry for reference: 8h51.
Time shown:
1h49
